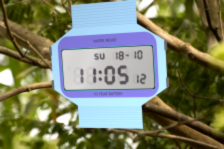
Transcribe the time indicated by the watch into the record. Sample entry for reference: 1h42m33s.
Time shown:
11h05m12s
